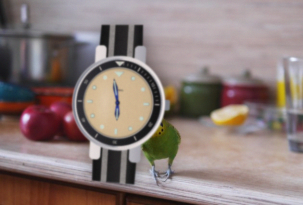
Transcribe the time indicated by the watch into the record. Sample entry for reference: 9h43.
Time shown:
5h58
